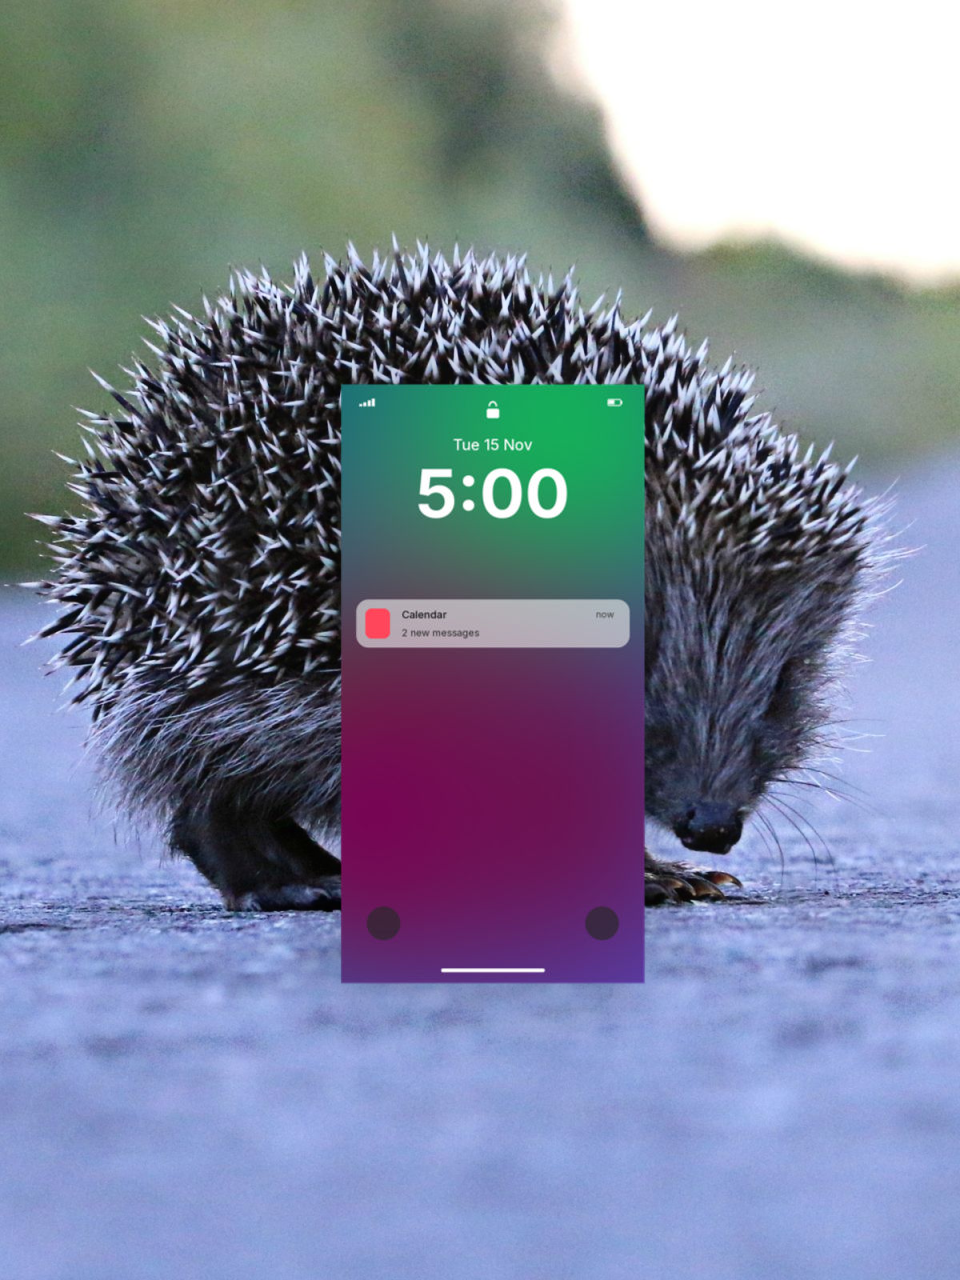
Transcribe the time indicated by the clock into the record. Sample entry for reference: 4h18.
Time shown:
5h00
